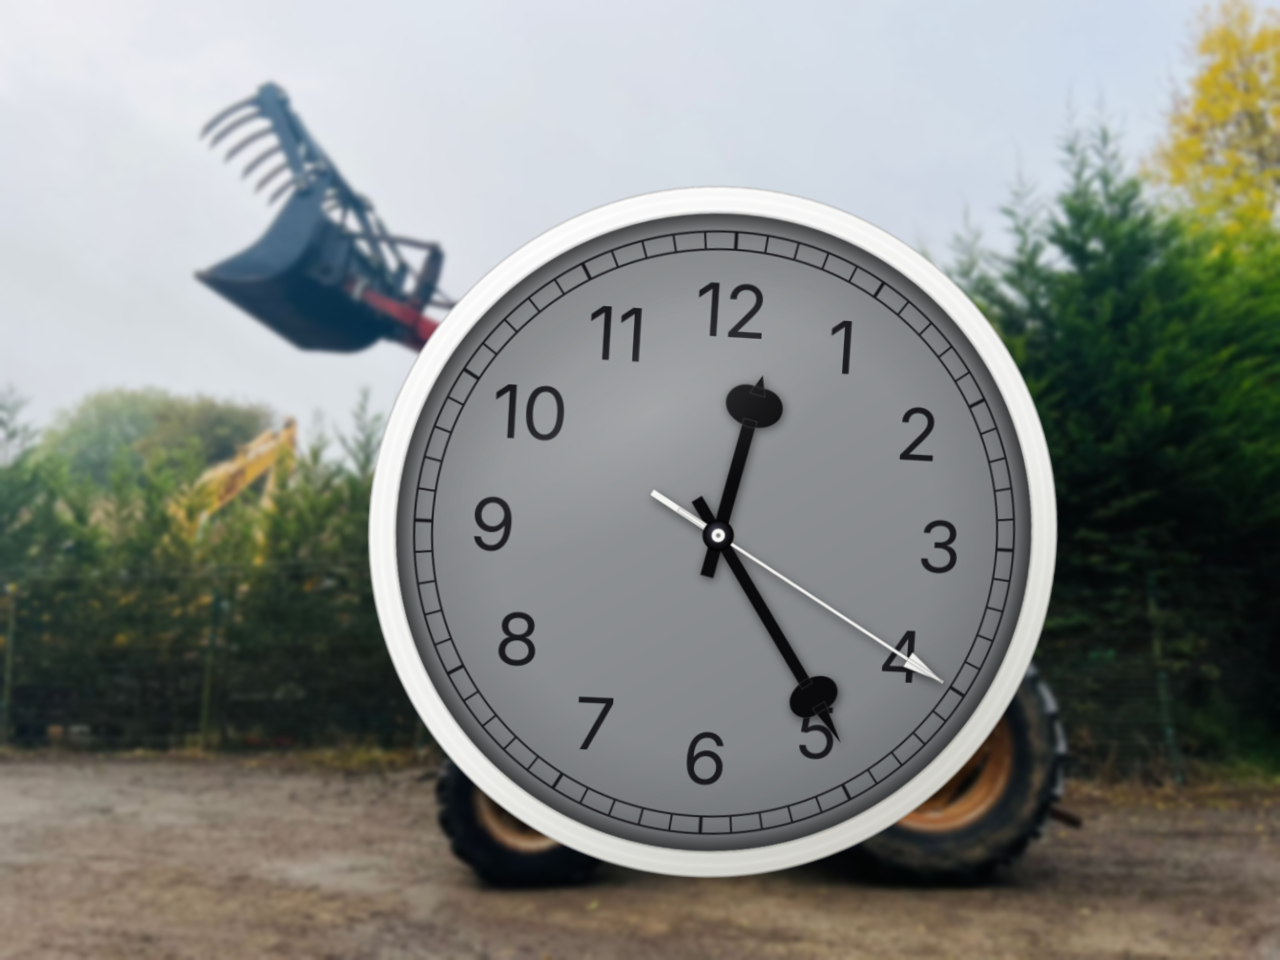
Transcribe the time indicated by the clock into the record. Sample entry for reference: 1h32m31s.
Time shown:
12h24m20s
